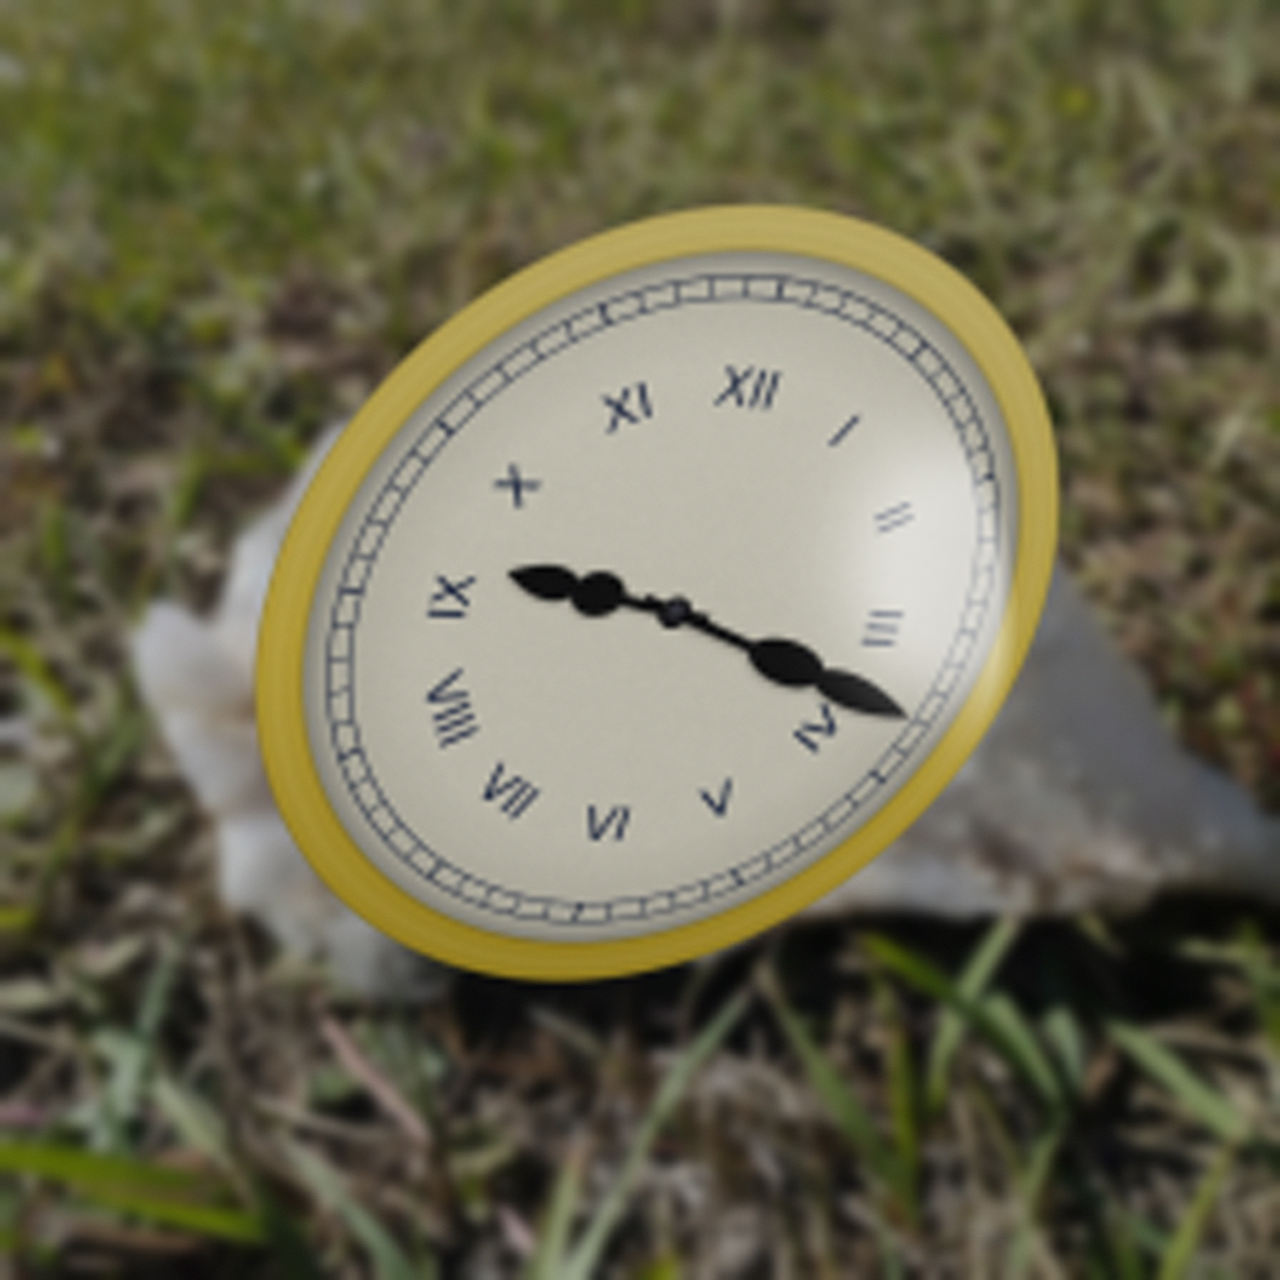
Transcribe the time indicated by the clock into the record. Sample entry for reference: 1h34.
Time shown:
9h18
